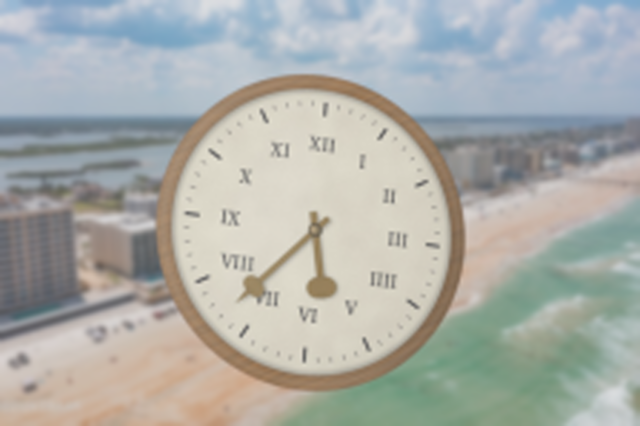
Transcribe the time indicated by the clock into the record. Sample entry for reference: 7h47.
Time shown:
5h37
